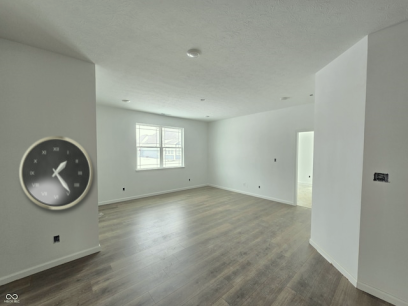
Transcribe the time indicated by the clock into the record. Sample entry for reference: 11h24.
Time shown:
1h24
